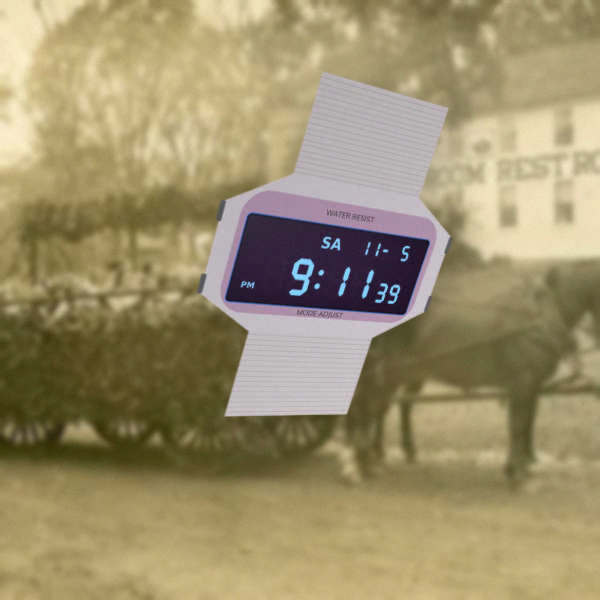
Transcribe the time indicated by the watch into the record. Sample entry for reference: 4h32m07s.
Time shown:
9h11m39s
